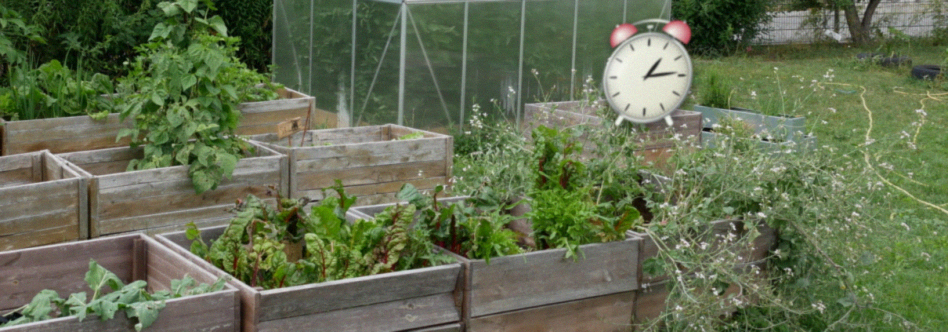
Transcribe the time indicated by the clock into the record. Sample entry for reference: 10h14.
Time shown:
1h14
